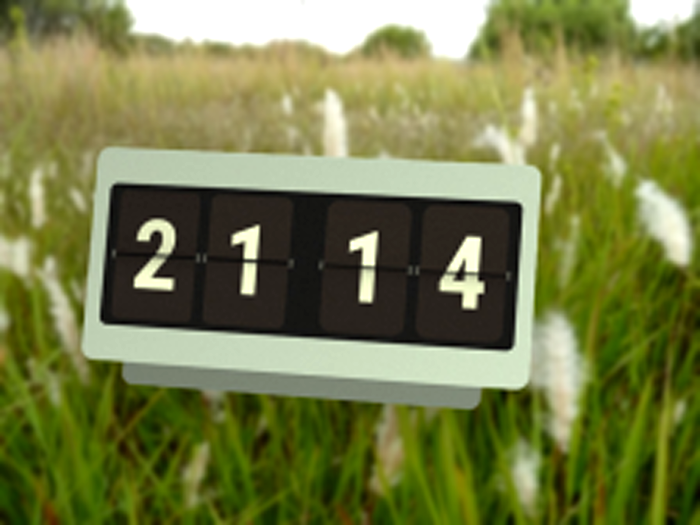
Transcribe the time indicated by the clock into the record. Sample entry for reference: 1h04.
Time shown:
21h14
